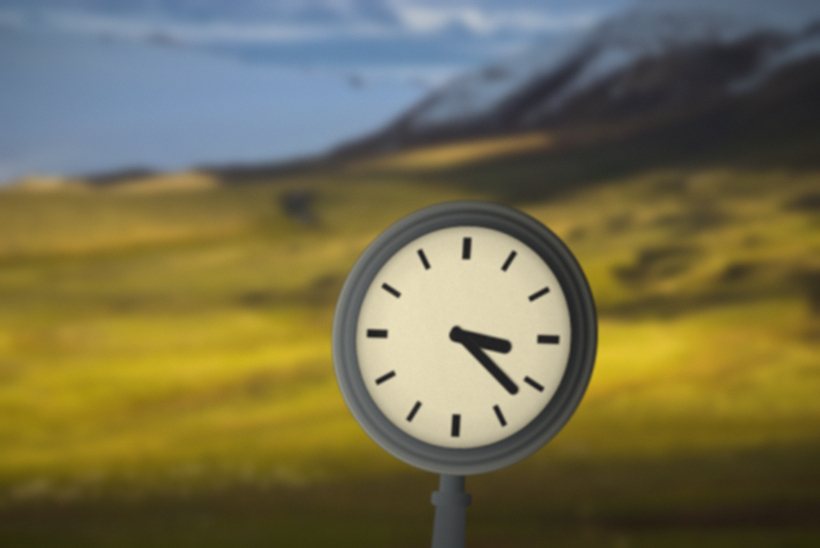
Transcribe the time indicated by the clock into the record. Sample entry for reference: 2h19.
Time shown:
3h22
